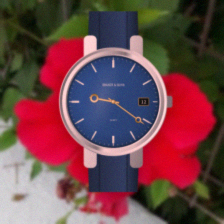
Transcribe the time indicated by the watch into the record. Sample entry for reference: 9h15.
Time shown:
9h21
